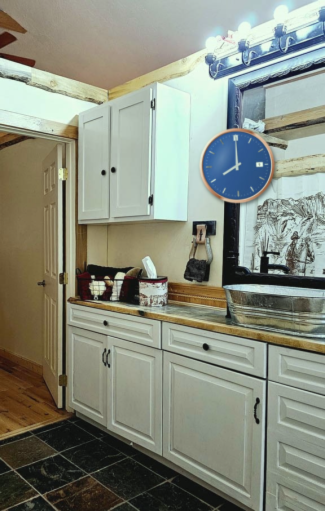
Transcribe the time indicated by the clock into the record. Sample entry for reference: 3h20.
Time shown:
8h00
